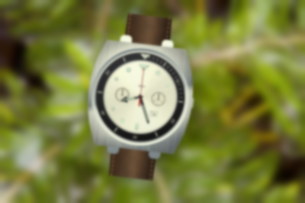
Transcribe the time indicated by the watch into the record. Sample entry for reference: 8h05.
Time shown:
8h26
